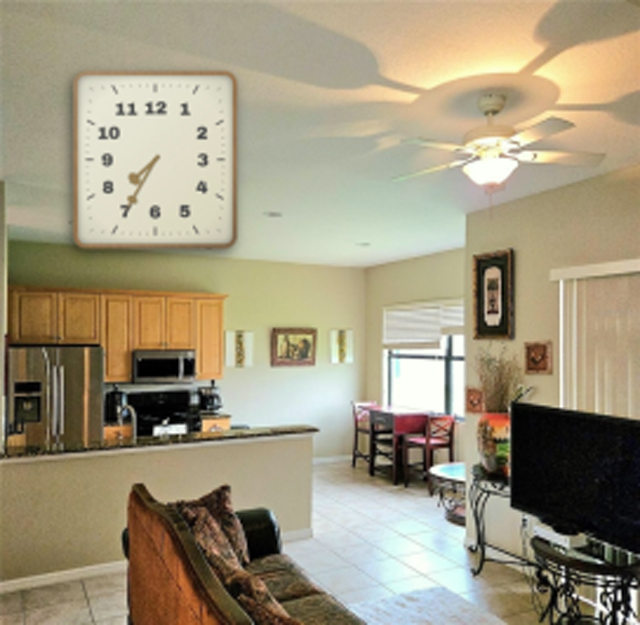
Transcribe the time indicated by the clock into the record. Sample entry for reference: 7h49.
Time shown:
7h35
